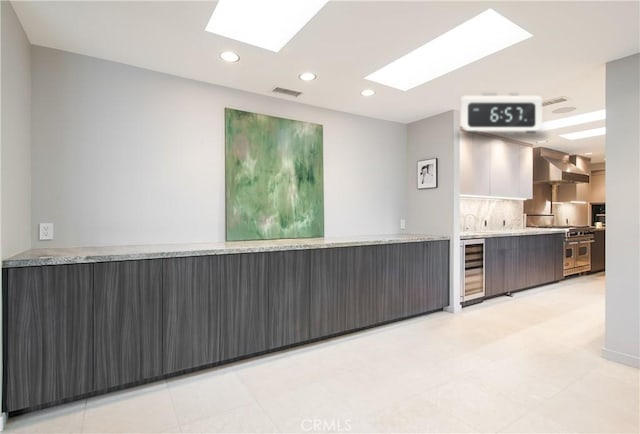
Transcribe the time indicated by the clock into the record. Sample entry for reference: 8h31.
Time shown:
6h57
